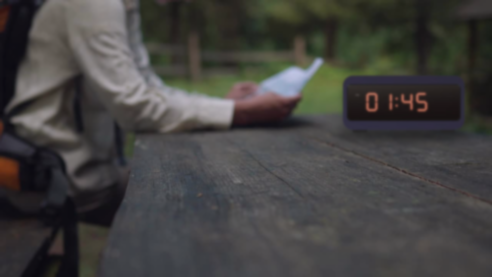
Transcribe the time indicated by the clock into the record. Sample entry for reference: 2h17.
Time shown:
1h45
